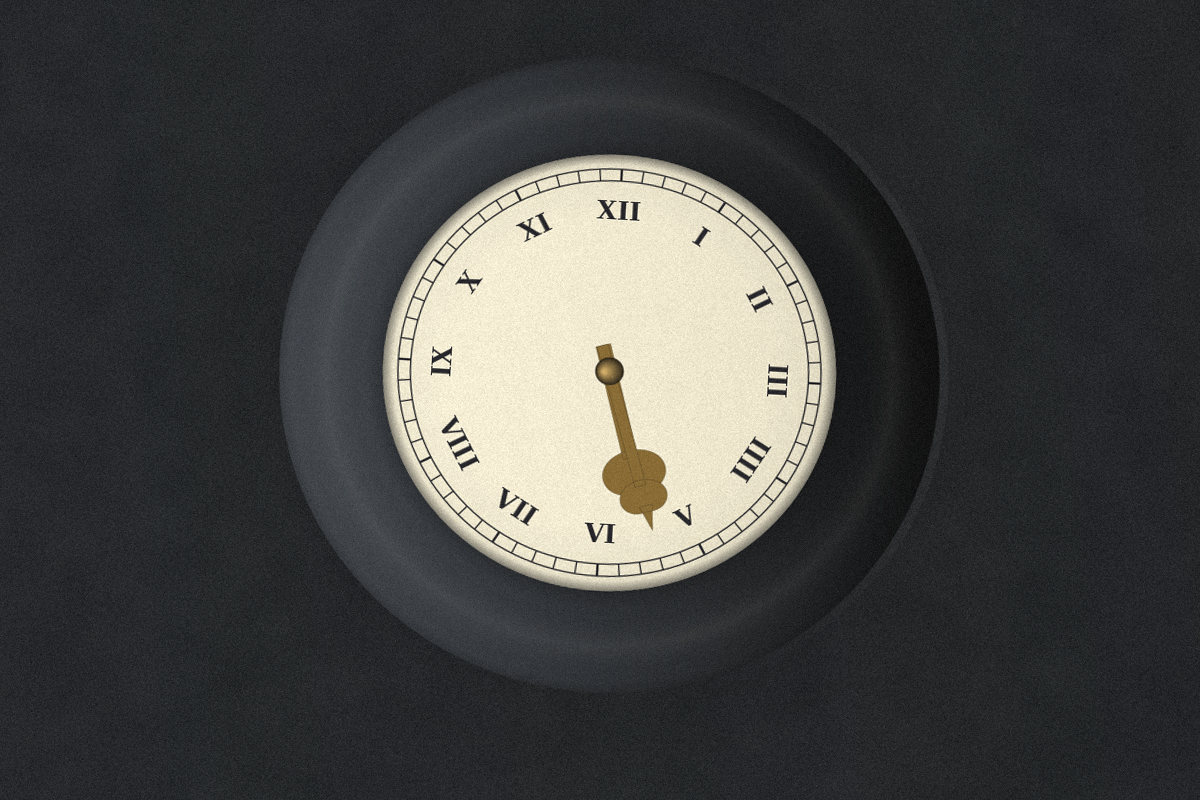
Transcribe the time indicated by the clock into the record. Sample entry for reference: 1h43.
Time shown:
5h27
